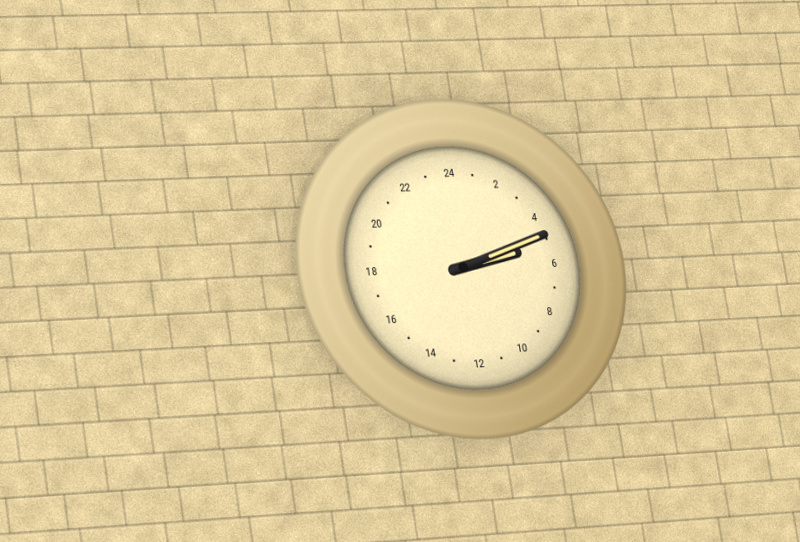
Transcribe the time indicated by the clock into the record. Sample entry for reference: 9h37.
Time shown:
5h12
